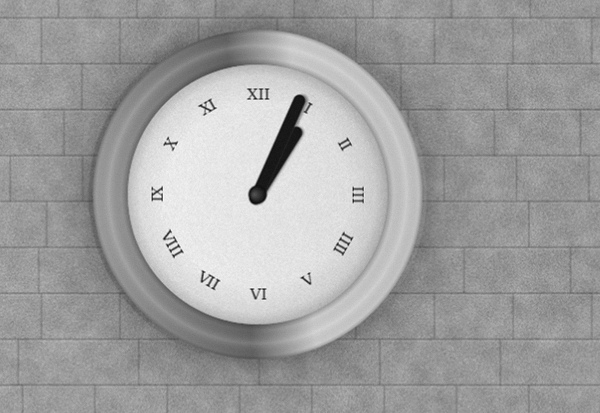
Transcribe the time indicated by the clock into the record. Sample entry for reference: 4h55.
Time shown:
1h04
